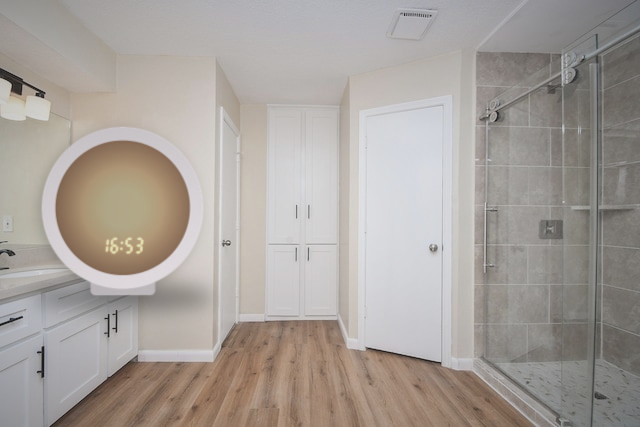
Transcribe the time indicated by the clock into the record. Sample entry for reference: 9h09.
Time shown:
16h53
